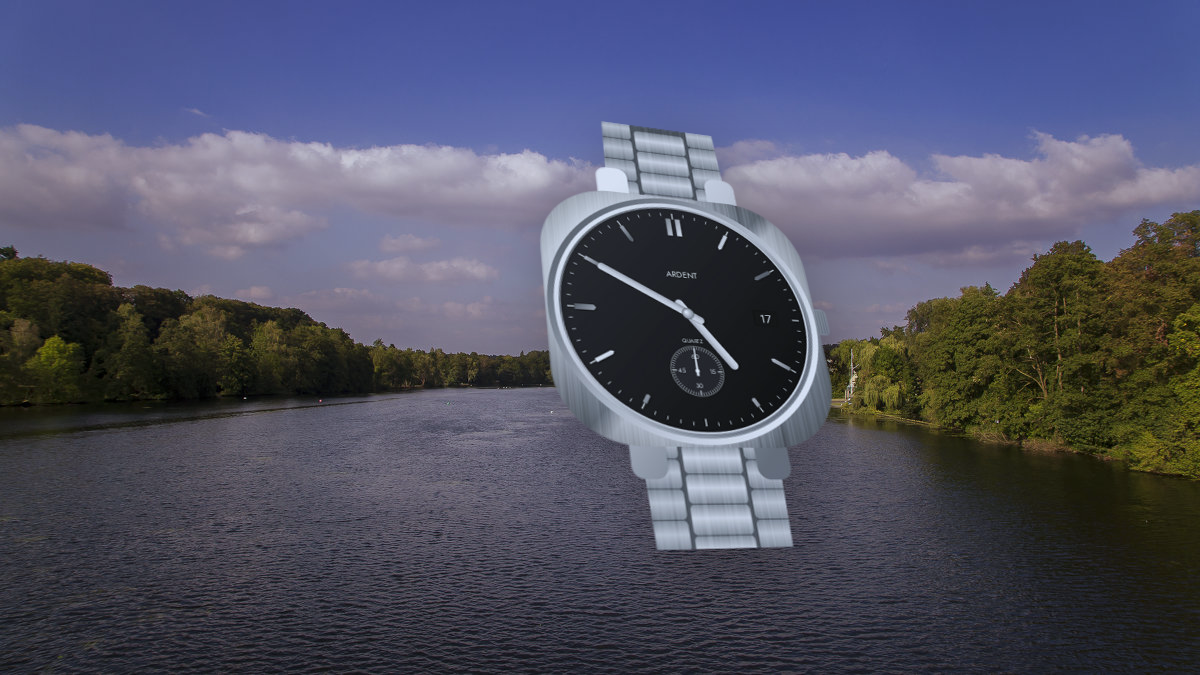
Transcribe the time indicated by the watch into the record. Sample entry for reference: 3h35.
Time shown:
4h50
